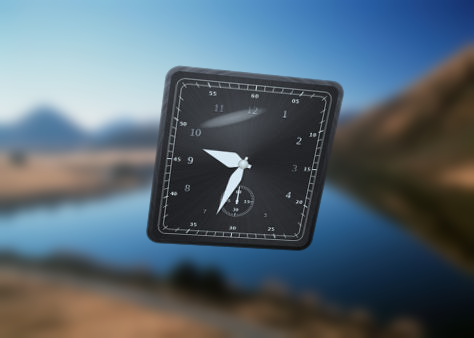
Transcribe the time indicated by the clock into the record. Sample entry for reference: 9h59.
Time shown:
9h33
